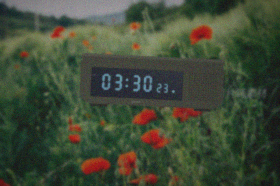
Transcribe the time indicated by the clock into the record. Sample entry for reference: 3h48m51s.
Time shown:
3h30m23s
